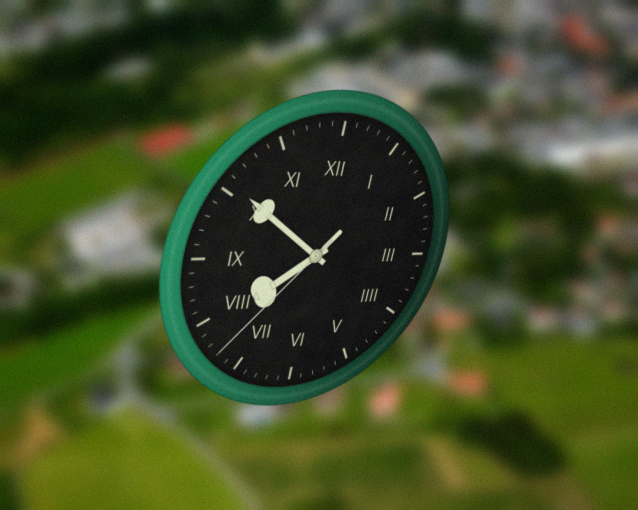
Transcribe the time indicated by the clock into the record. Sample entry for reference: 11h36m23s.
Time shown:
7h50m37s
